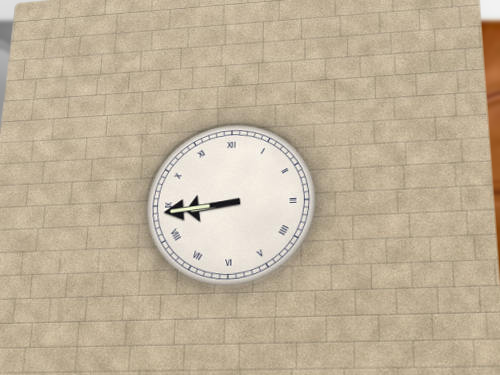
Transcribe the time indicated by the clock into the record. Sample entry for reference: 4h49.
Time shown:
8h44
